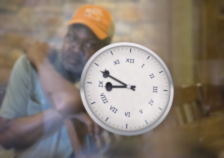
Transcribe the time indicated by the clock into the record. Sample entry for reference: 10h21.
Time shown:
8h49
